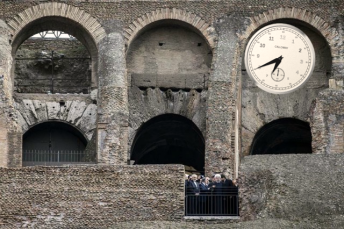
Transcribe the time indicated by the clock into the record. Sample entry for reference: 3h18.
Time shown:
6h40
